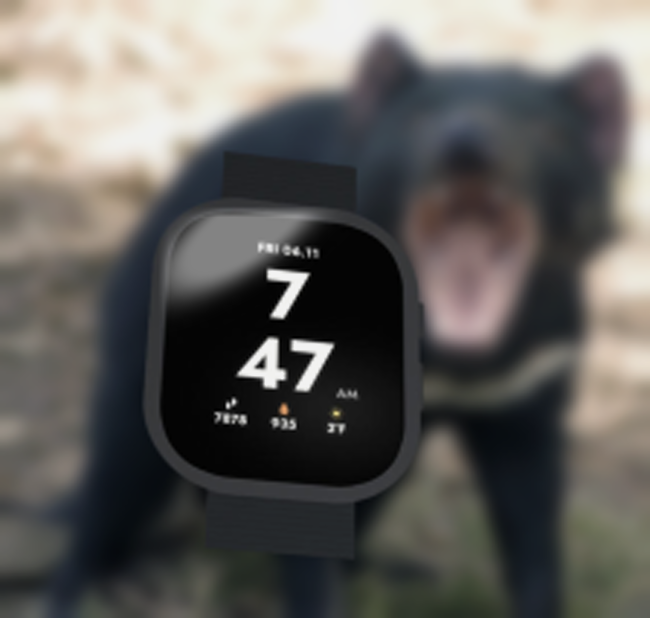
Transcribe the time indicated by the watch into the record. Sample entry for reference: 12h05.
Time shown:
7h47
